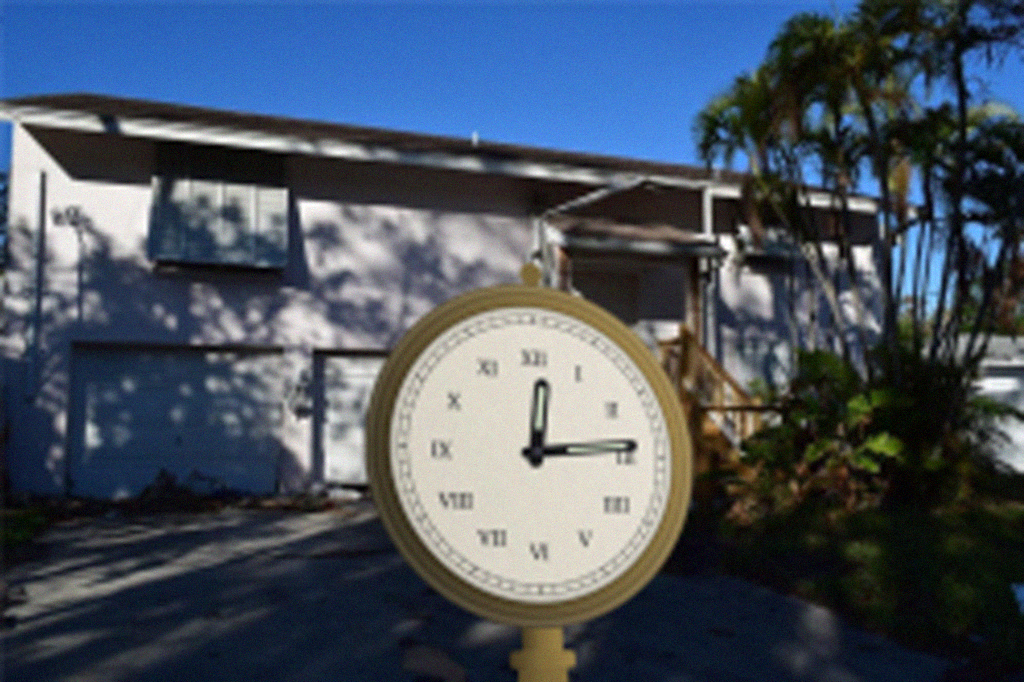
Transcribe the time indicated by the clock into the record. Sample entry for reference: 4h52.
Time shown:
12h14
